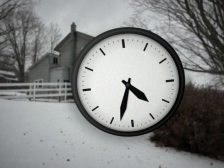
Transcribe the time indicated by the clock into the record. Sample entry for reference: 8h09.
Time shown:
4h33
